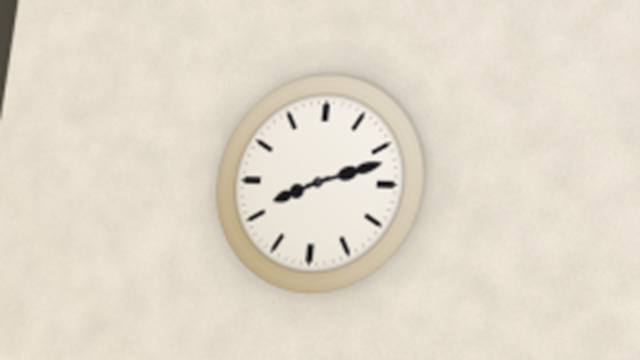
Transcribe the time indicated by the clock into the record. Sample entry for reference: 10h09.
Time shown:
8h12
